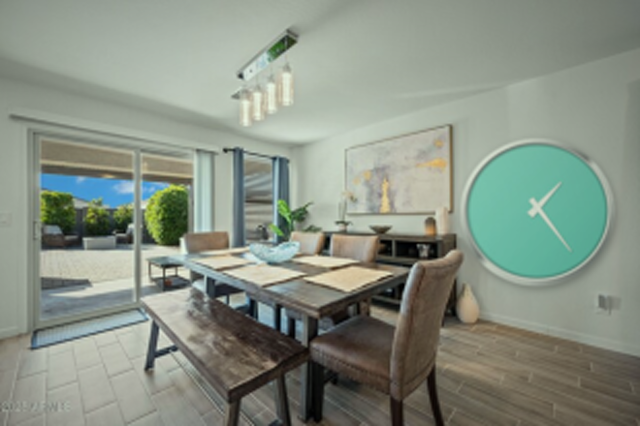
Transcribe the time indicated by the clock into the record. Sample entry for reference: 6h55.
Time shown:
1h24
